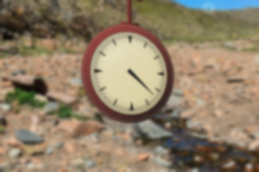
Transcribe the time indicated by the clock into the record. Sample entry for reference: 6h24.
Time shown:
4h22
